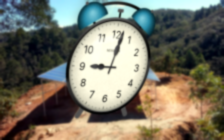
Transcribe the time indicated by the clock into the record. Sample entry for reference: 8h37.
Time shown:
9h02
